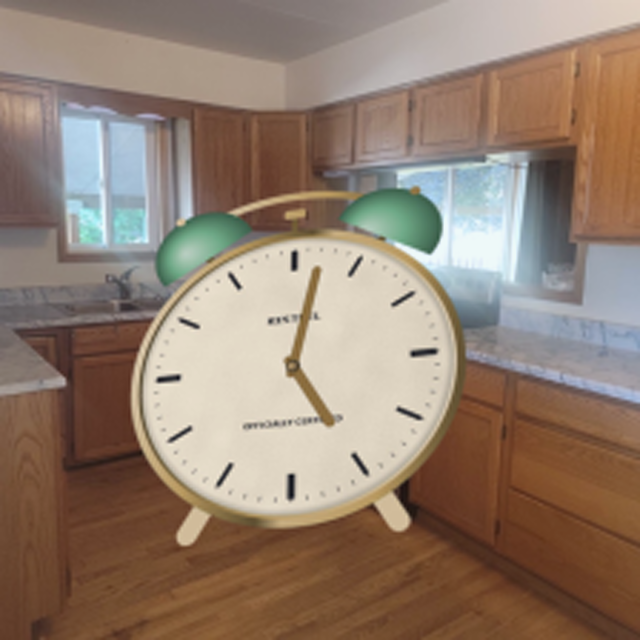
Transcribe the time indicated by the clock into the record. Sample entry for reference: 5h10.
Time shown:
5h02
